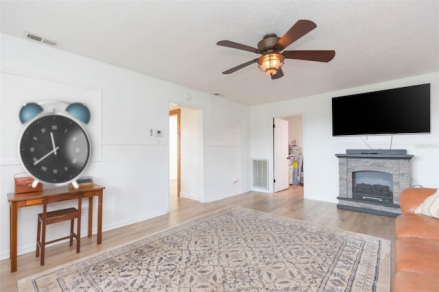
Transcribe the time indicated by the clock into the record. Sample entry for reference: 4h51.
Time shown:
11h39
